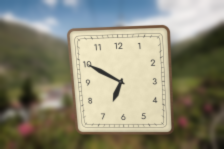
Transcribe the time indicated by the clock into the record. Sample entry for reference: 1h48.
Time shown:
6h50
